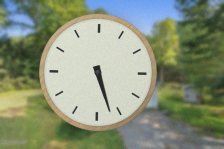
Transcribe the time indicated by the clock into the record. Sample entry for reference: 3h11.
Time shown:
5h27
